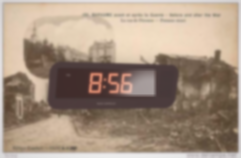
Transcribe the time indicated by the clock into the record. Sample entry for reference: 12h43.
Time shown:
8h56
